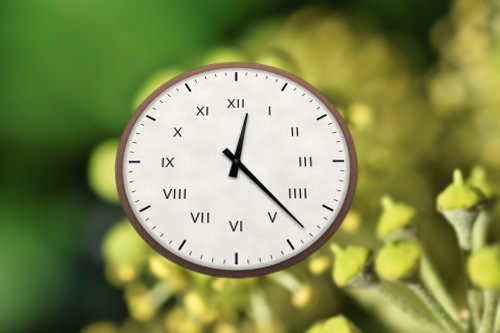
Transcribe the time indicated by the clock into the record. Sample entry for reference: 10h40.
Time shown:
12h23
